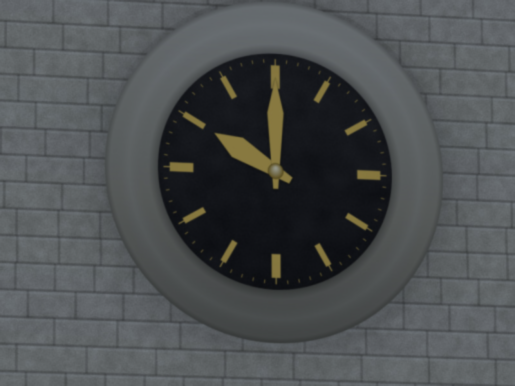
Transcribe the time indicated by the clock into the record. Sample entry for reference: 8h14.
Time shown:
10h00
